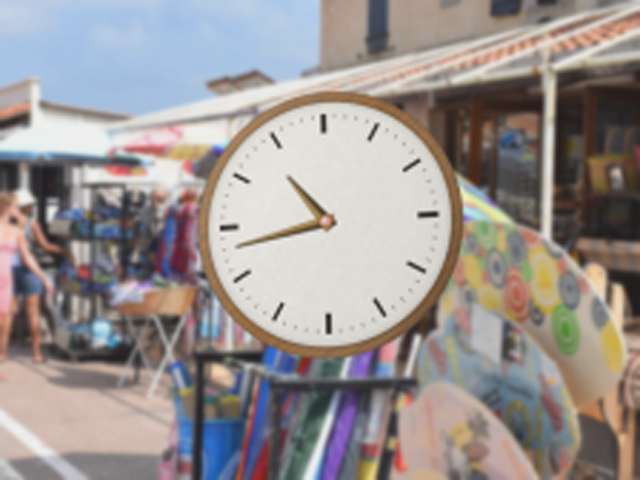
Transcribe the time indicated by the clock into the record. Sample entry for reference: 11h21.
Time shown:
10h43
